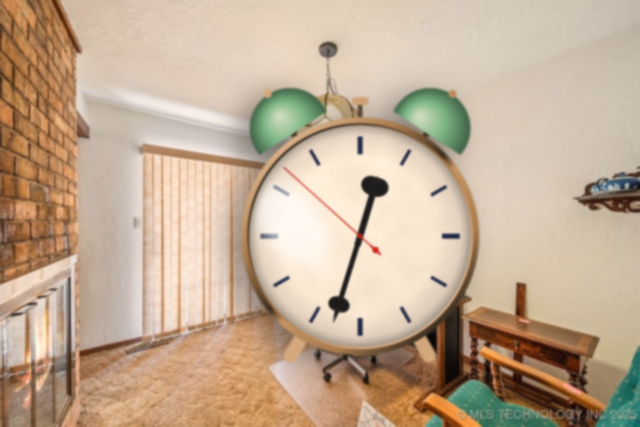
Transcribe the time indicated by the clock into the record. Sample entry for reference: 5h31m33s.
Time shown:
12h32m52s
